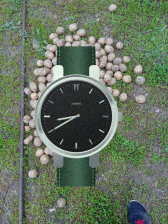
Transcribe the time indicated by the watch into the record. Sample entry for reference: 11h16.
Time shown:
8h40
